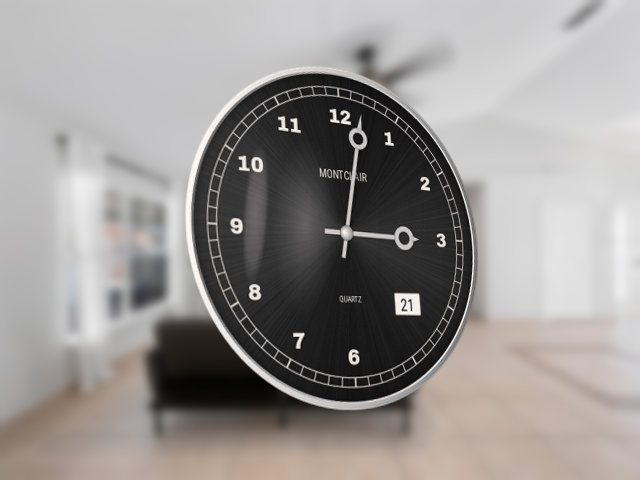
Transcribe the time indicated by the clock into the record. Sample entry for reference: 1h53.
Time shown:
3h02
